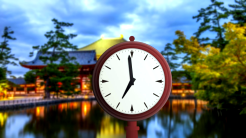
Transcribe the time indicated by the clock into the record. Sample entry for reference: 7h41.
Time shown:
6h59
